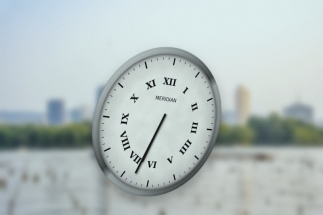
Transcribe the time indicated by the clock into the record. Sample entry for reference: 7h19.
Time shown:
6h33
